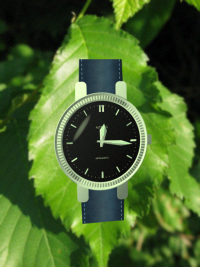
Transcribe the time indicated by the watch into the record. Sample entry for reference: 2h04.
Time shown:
12h16
